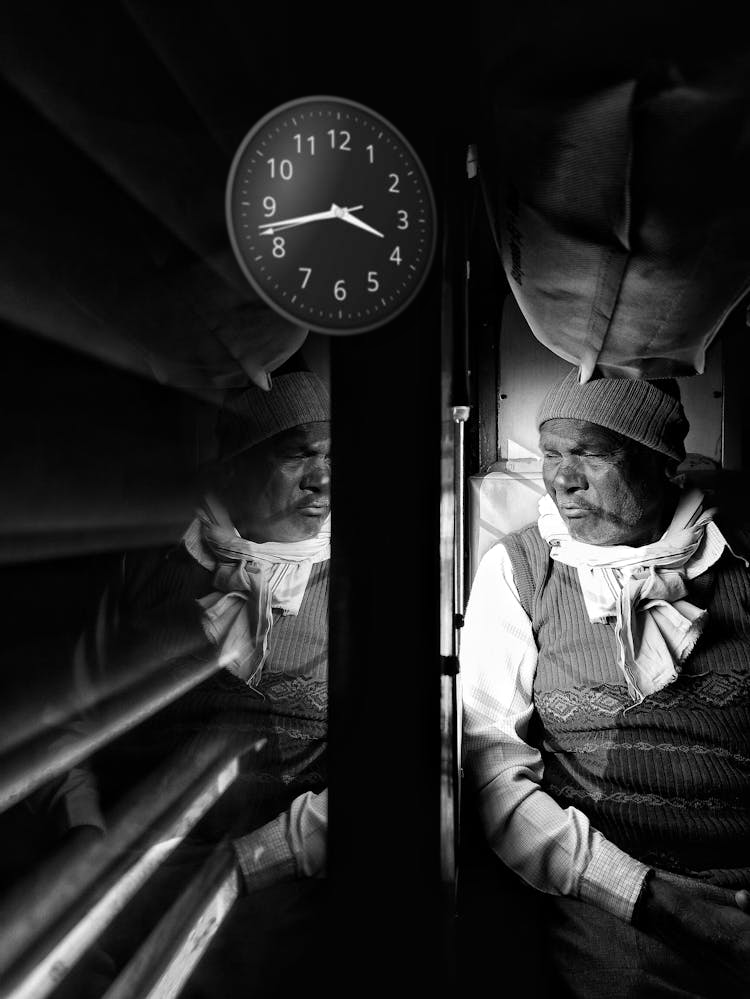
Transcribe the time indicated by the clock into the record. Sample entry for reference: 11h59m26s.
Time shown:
3h42m42s
